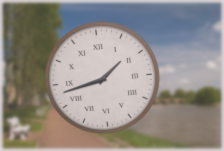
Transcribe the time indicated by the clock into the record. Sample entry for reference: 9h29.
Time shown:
1h43
